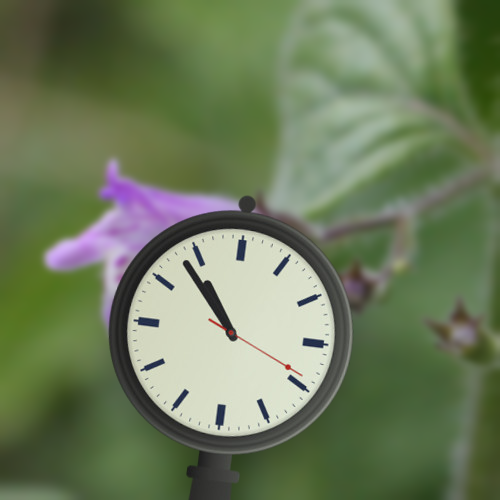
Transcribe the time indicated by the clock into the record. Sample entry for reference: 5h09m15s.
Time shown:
10h53m19s
